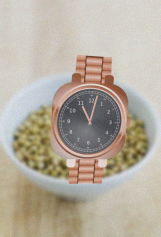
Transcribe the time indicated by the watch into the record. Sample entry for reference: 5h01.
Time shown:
11h02
